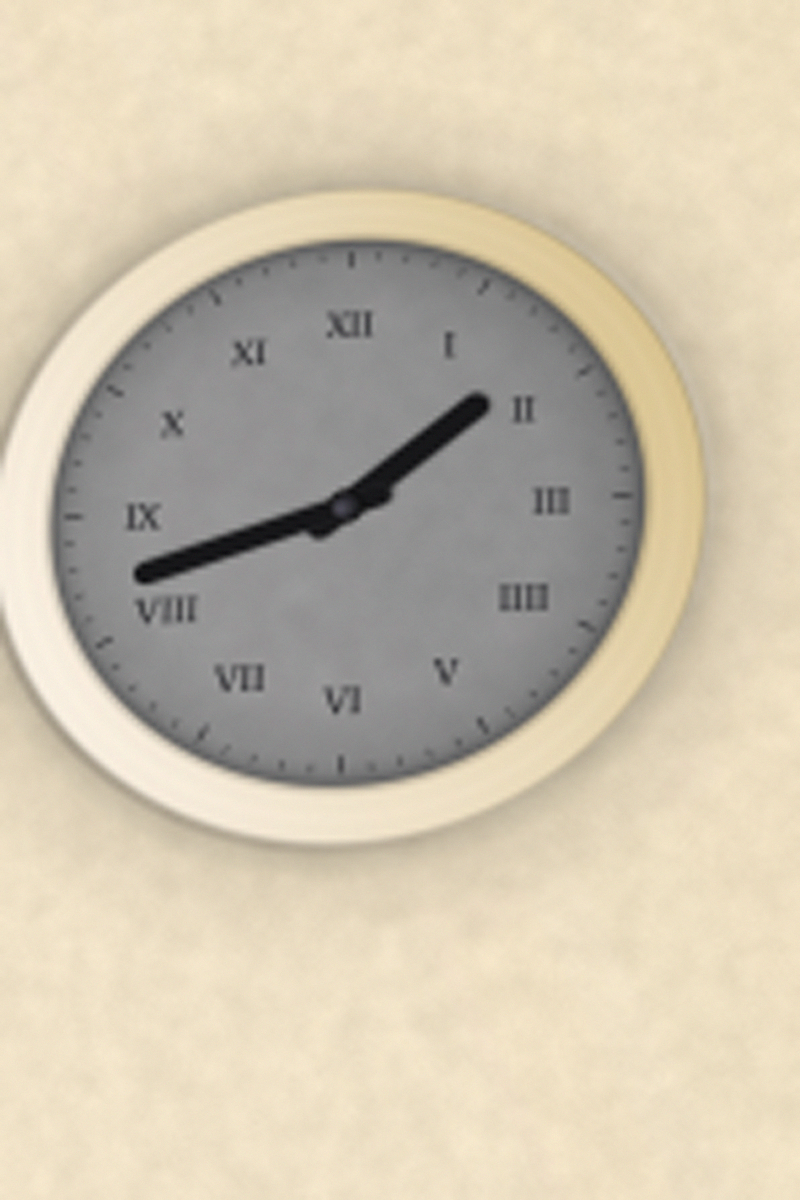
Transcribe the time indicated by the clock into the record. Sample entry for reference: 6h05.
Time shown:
1h42
